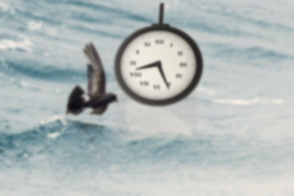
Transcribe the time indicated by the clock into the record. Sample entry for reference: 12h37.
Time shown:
8h26
